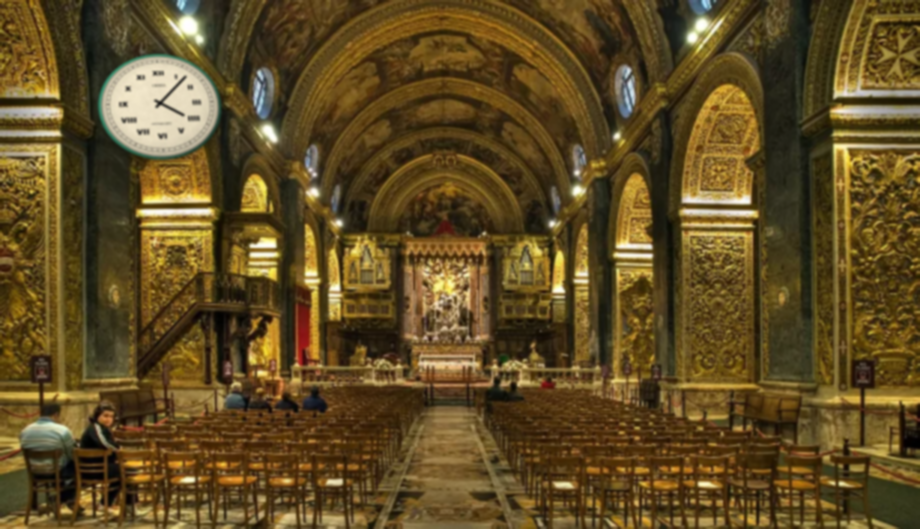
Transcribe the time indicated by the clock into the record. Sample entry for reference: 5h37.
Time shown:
4h07
